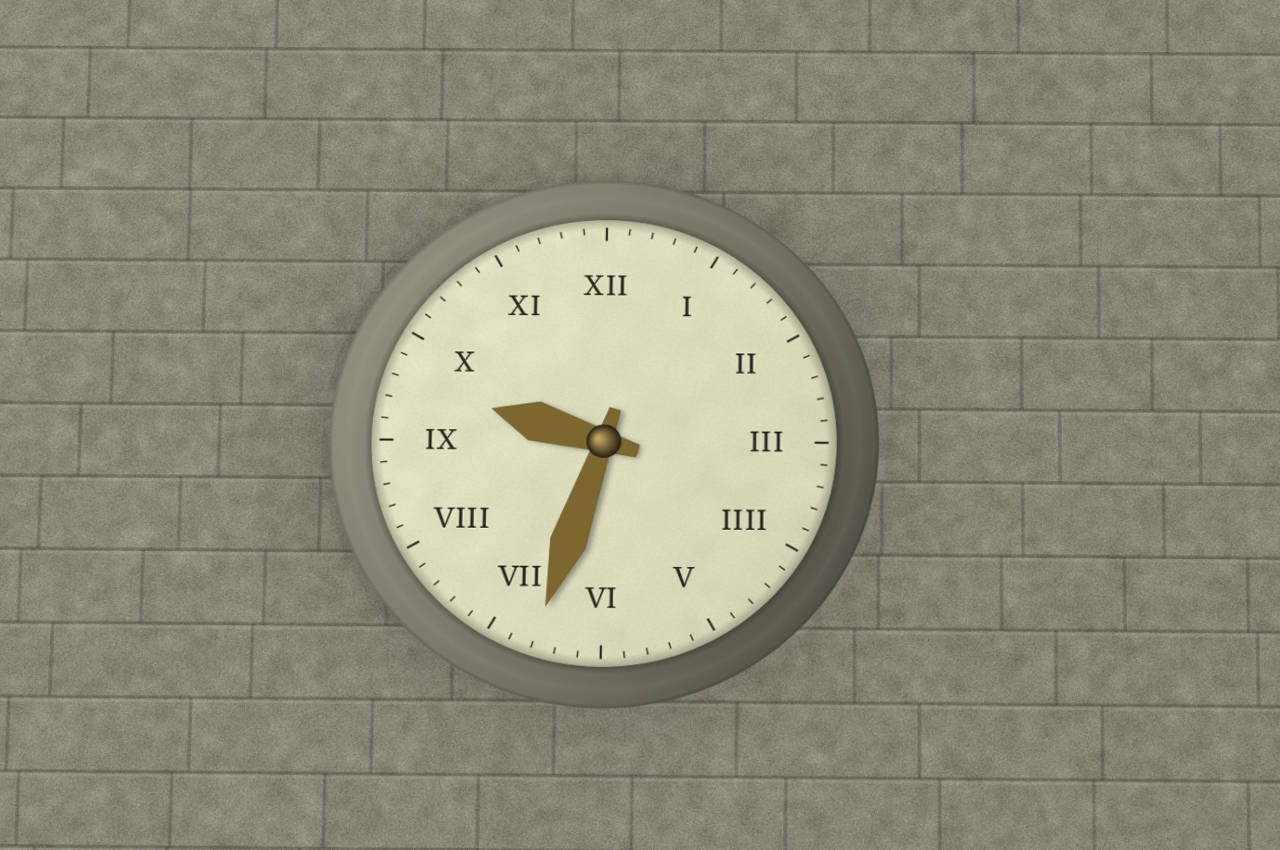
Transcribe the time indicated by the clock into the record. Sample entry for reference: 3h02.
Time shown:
9h33
